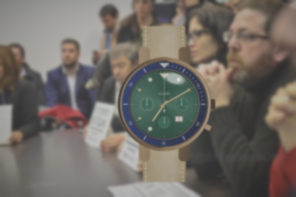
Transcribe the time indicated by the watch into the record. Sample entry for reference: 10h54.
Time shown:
7h10
